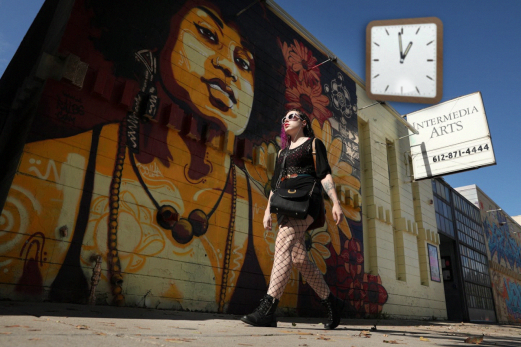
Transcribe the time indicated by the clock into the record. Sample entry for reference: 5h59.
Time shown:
12h59
